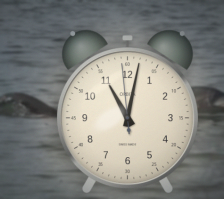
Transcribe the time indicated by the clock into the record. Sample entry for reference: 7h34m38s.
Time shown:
11h01m59s
